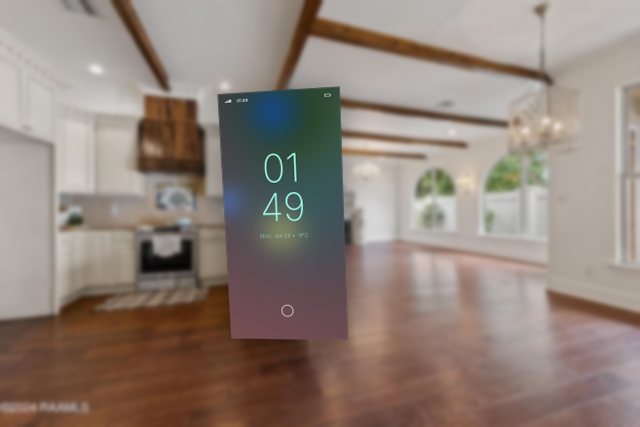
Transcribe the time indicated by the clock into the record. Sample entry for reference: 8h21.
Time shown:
1h49
